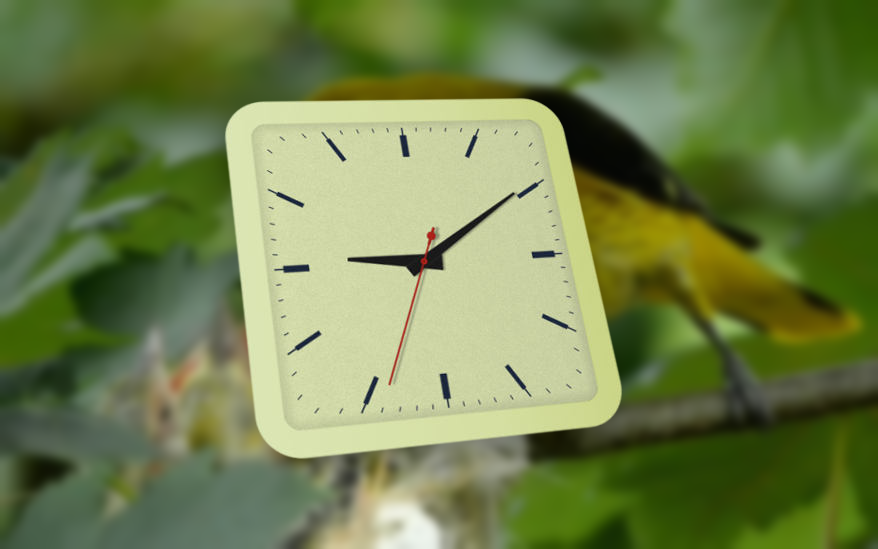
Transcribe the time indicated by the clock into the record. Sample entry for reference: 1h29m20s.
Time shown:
9h09m34s
